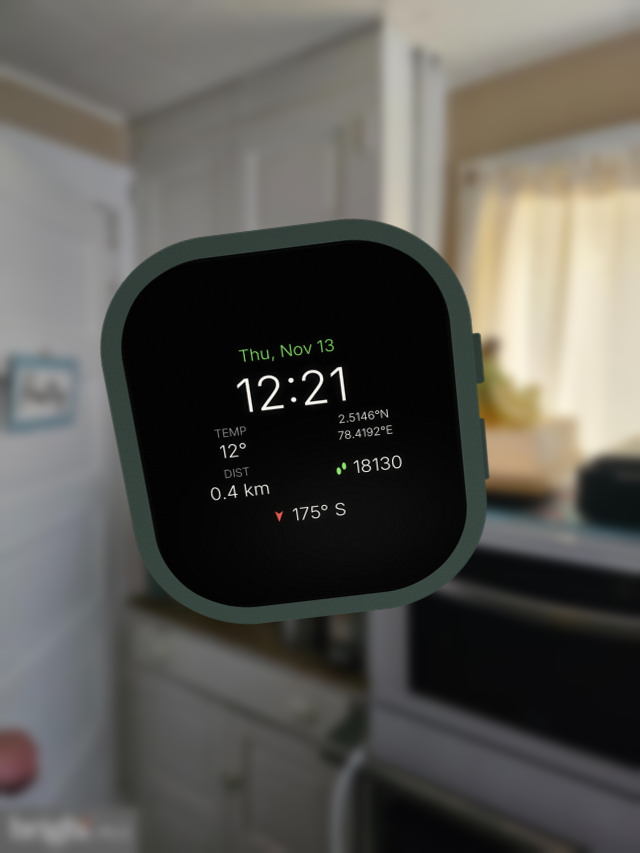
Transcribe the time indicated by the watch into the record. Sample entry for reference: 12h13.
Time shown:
12h21
